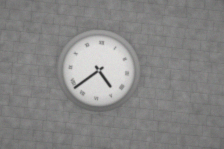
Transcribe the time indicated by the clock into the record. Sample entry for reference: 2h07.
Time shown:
4h38
